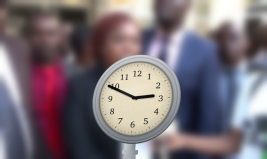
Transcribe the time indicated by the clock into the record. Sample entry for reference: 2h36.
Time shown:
2h49
